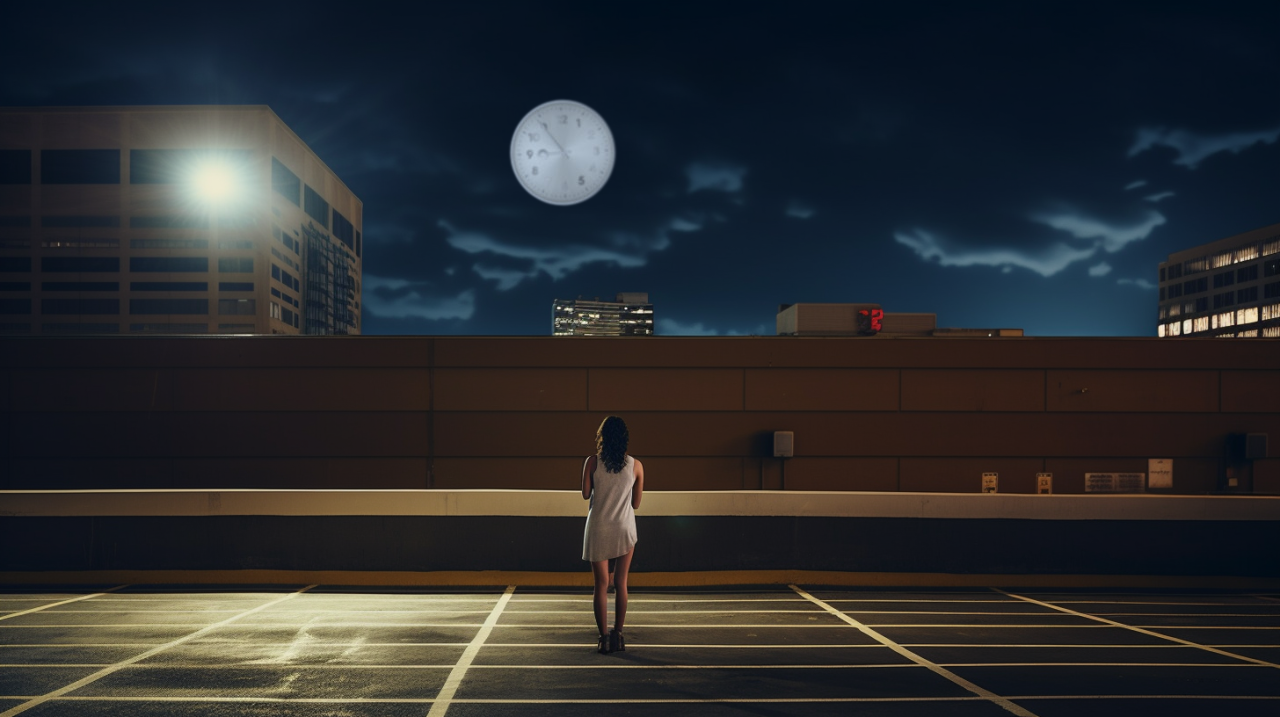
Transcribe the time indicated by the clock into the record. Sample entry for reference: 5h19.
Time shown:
8h54
